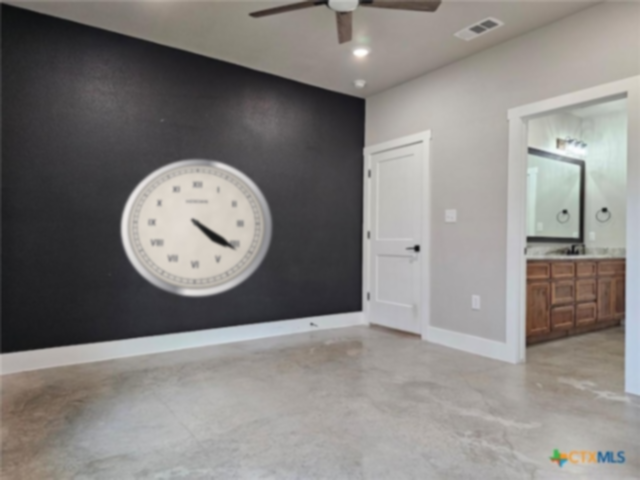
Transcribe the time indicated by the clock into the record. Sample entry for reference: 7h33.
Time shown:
4h21
